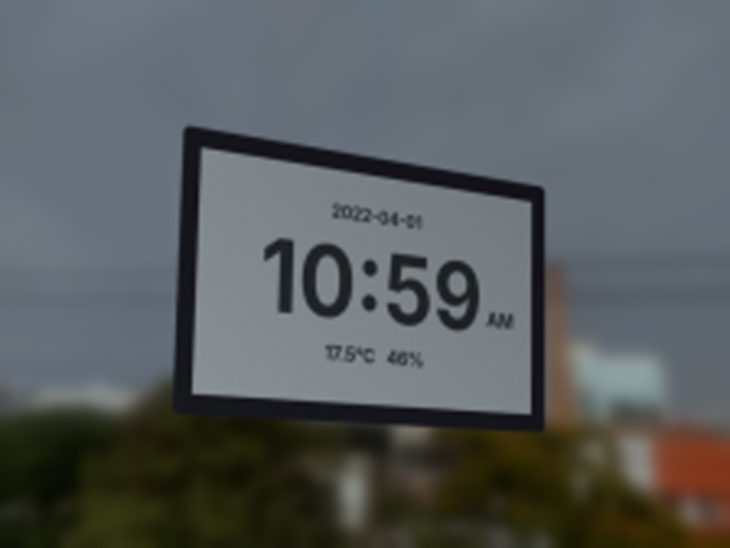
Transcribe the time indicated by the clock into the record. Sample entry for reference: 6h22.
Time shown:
10h59
